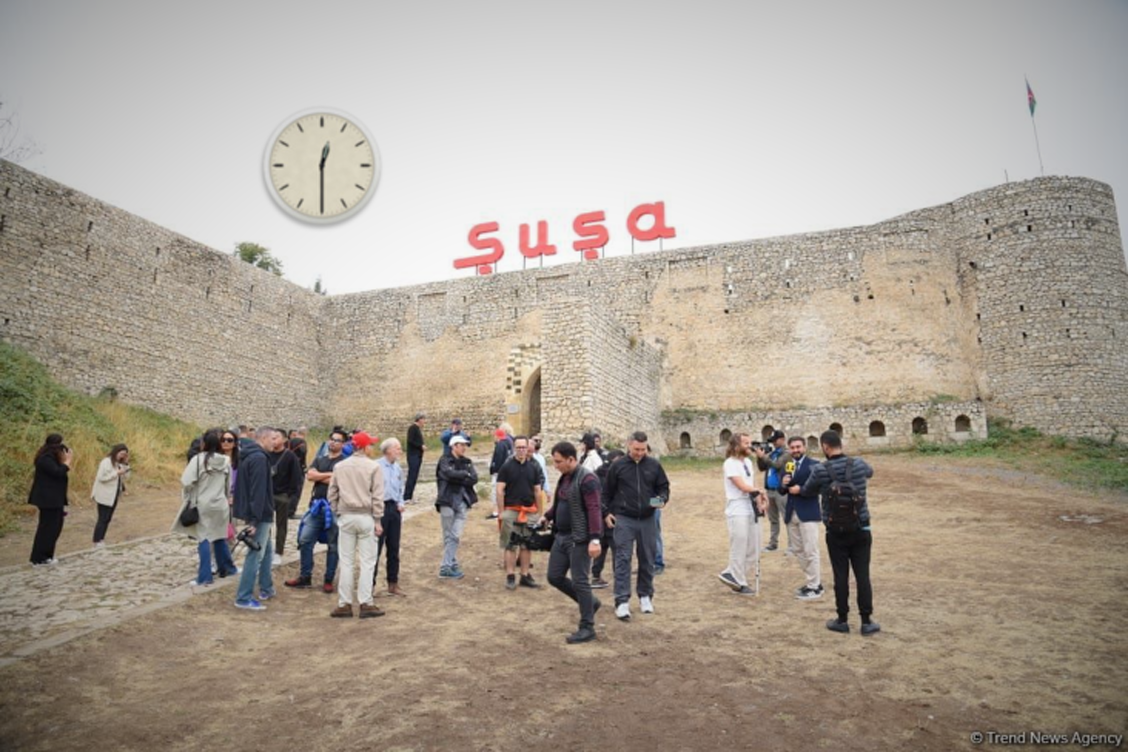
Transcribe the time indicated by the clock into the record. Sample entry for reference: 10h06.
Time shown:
12h30
